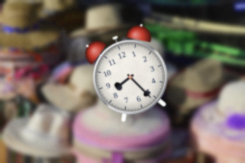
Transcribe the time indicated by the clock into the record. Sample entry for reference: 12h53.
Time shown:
8h26
